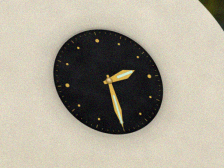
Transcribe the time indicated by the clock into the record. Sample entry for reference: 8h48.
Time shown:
2h30
